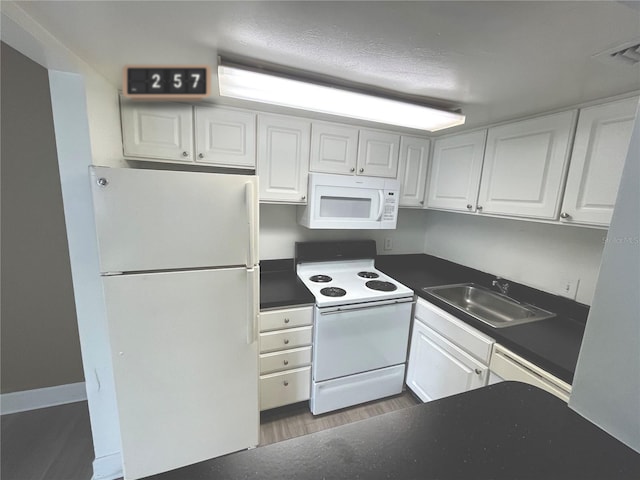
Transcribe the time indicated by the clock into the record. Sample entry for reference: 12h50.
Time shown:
2h57
